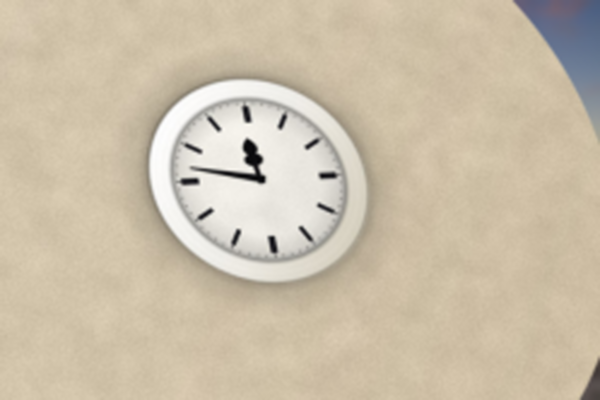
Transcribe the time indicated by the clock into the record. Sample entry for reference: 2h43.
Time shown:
11h47
